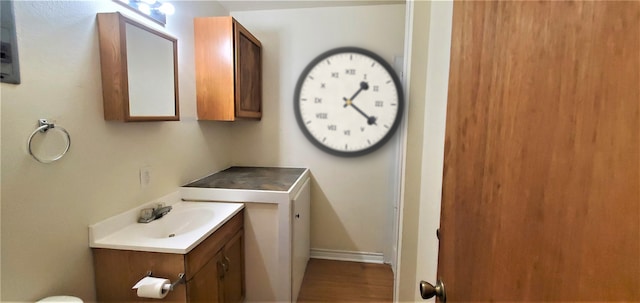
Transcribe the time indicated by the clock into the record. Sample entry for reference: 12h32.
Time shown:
1h21
